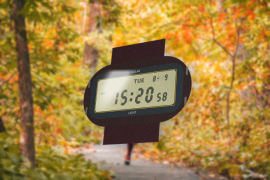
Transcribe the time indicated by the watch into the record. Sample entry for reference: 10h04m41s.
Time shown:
15h20m58s
